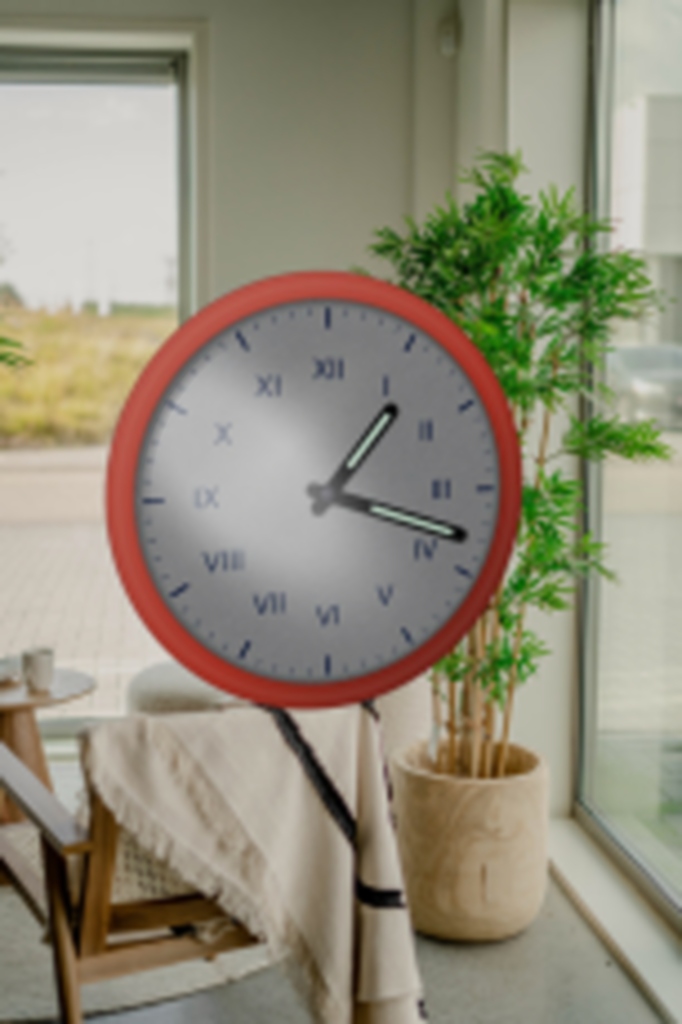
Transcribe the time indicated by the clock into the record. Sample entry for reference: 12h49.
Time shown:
1h18
